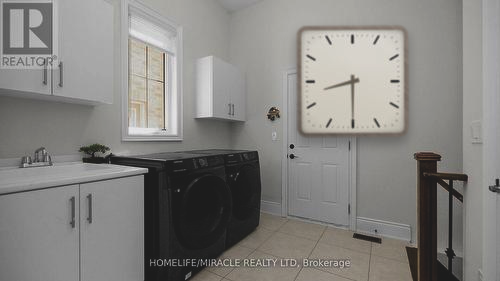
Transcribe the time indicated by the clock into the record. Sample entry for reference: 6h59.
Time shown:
8h30
